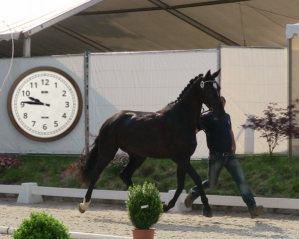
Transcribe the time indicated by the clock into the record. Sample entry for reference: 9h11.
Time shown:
9h46
